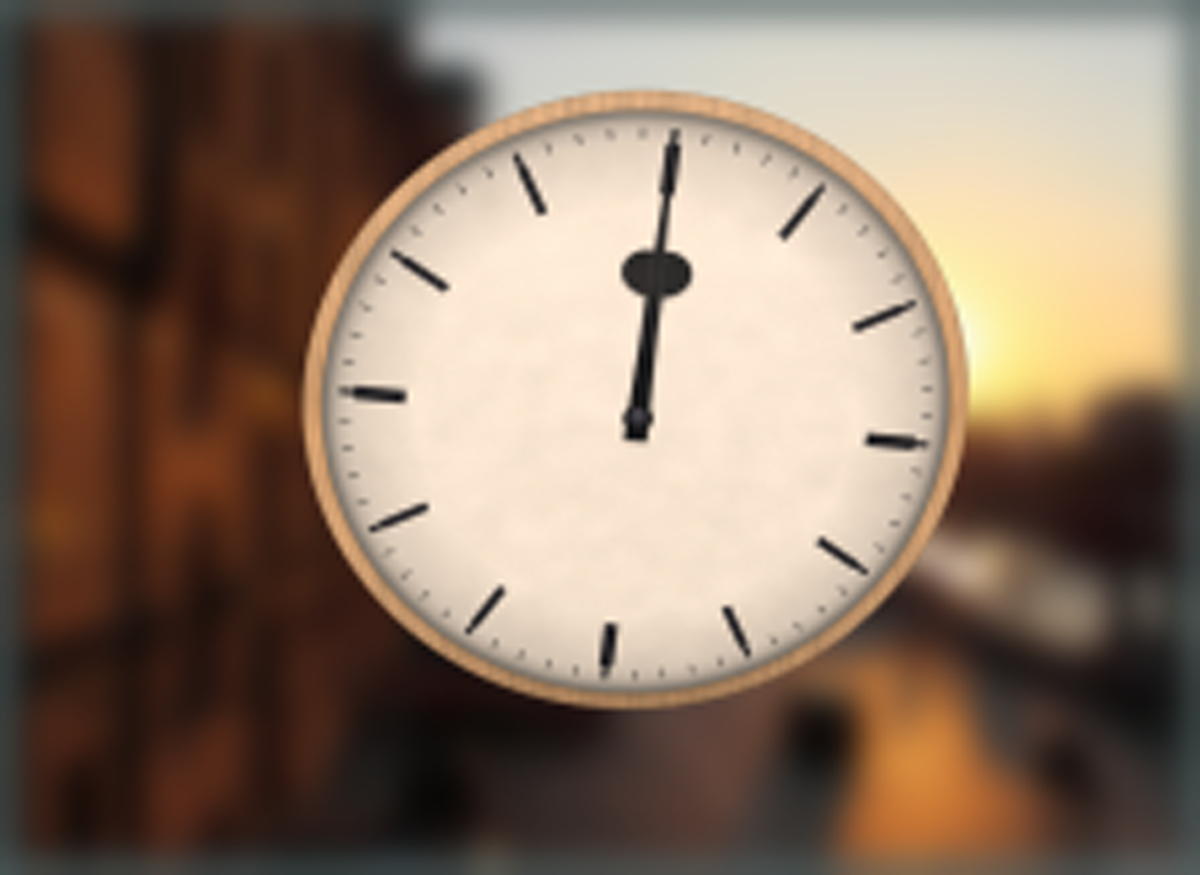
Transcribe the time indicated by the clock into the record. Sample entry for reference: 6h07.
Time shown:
12h00
